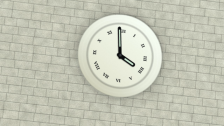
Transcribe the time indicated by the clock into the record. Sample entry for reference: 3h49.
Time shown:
3h59
